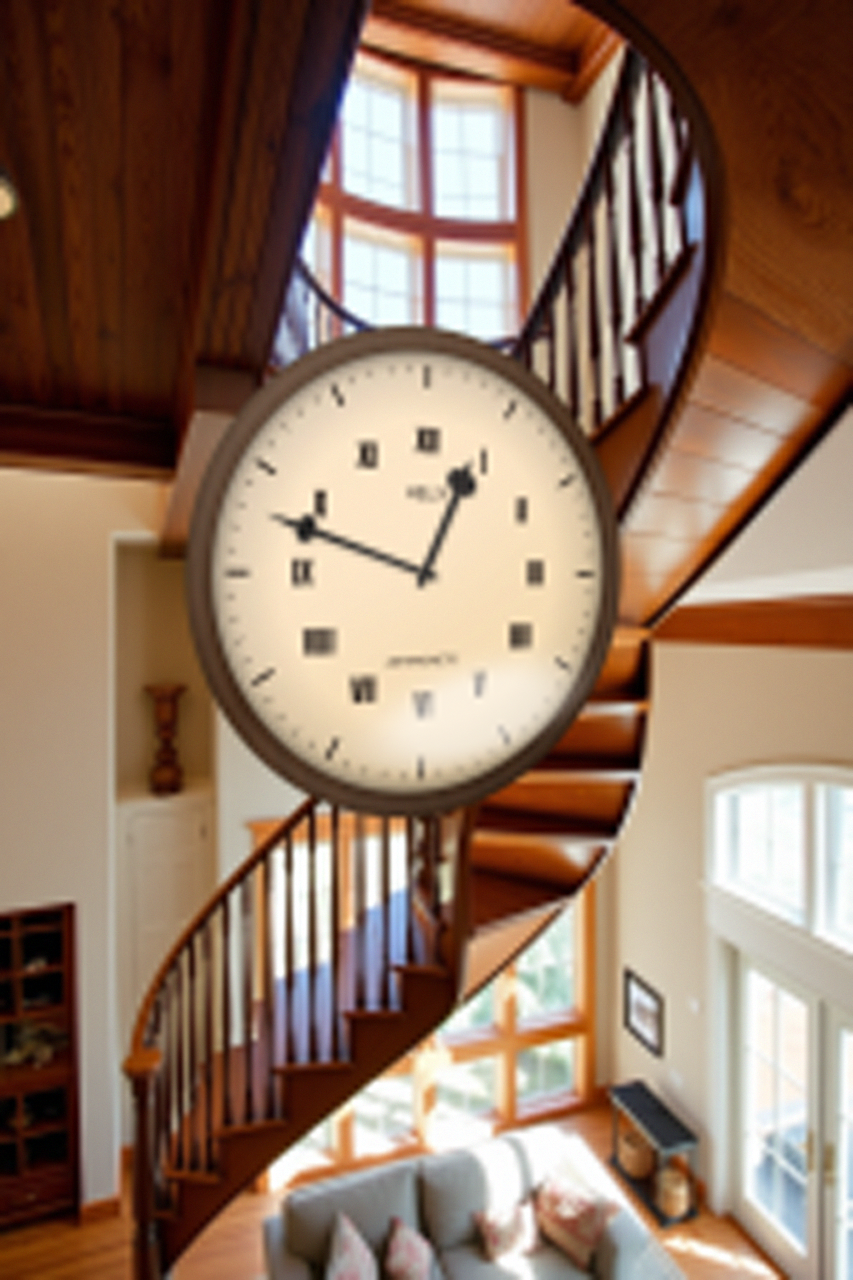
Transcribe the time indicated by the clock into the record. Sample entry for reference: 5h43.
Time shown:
12h48
